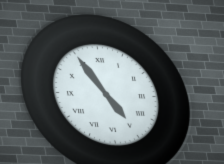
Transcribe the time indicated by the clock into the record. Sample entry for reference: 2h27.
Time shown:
4h55
